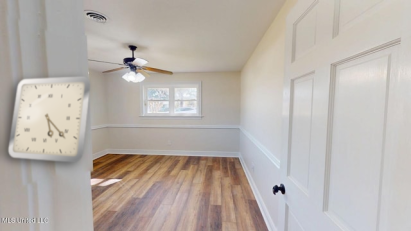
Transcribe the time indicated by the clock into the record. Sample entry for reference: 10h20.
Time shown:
5h22
